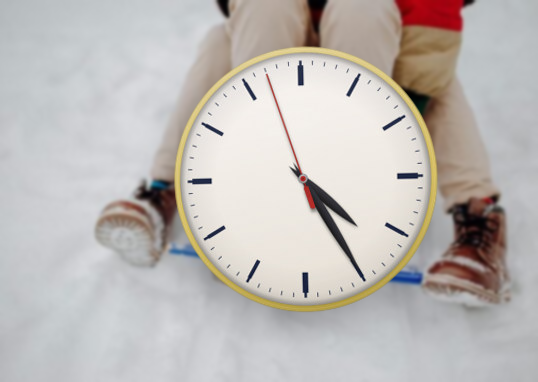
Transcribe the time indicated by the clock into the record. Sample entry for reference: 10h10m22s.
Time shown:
4h24m57s
